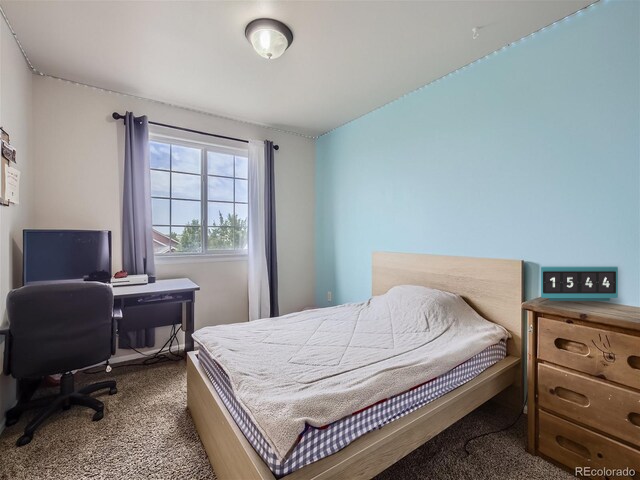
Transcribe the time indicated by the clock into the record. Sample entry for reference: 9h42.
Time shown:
15h44
